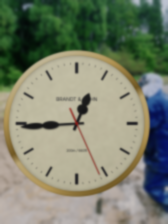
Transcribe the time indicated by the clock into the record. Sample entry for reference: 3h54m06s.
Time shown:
12h44m26s
